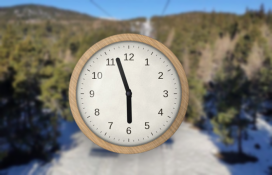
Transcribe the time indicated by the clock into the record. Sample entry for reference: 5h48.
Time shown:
5h57
